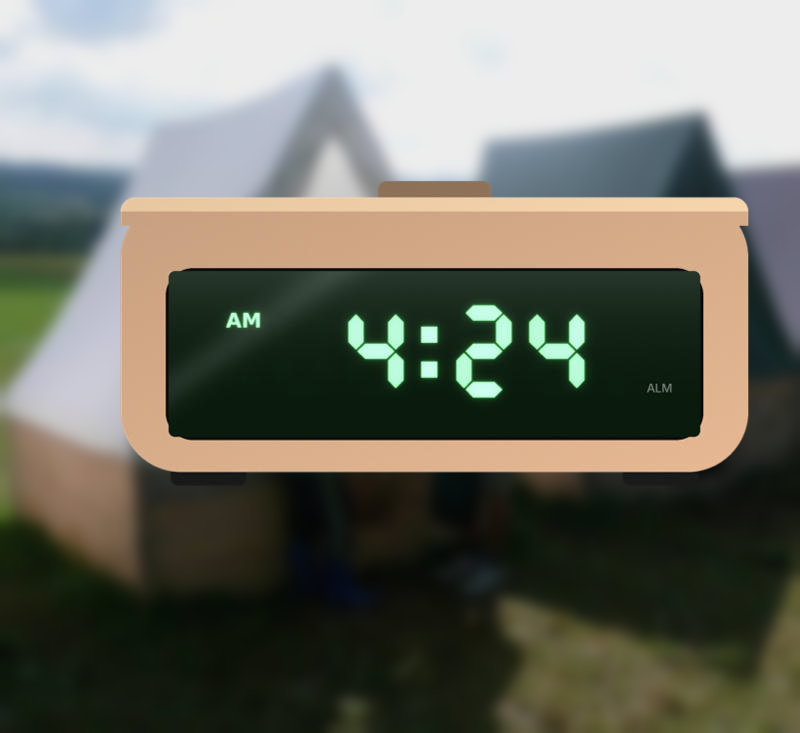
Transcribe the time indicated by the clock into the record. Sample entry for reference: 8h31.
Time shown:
4h24
